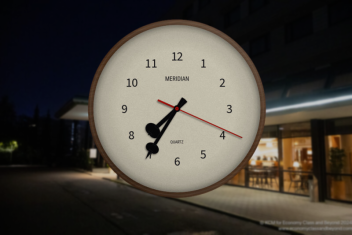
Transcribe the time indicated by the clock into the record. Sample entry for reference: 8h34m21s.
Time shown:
7h35m19s
